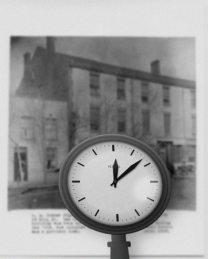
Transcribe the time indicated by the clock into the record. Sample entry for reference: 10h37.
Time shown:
12h08
